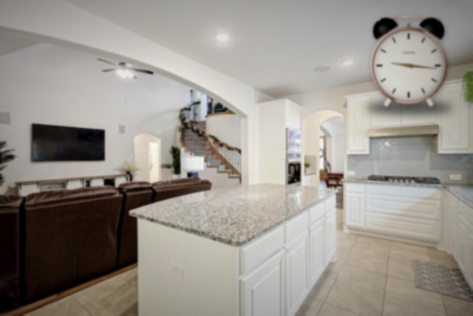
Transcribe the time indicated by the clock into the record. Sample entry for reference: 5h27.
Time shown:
9h16
